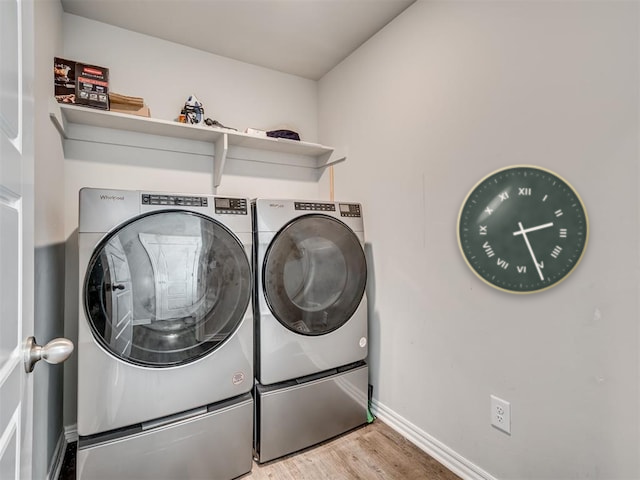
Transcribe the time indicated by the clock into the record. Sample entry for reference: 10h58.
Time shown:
2h26
